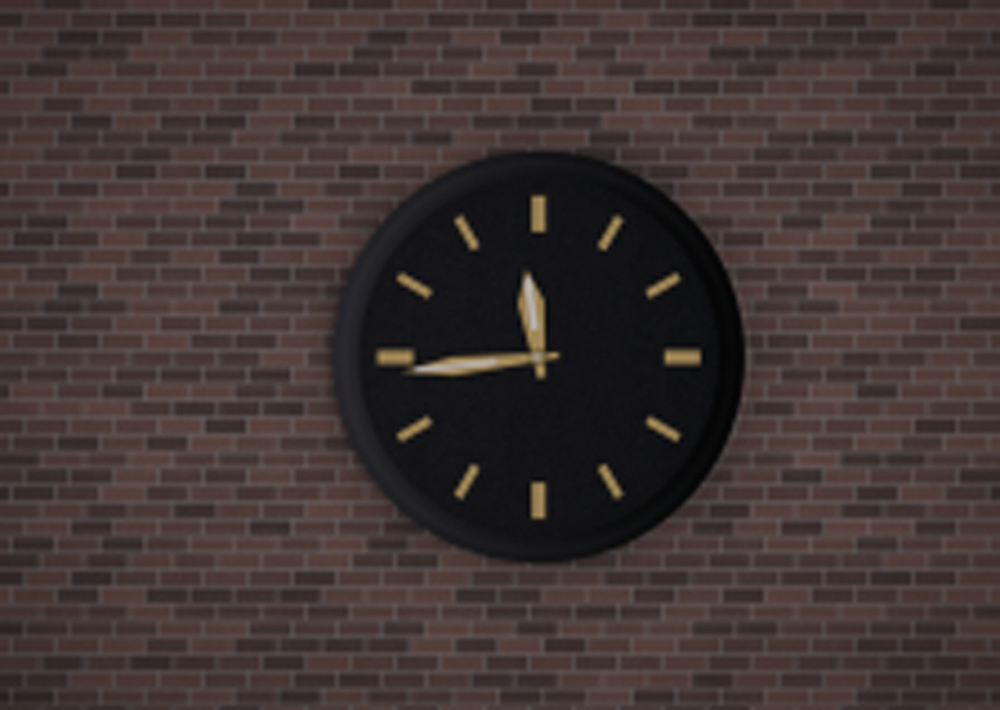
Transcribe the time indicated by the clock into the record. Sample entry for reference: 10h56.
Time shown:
11h44
